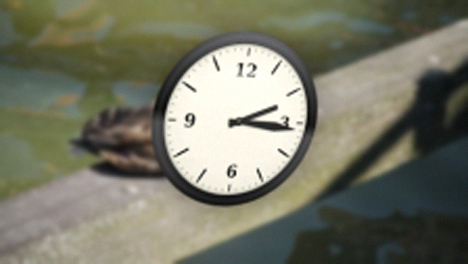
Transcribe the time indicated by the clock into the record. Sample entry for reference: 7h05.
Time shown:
2h16
